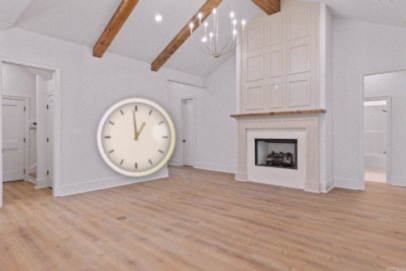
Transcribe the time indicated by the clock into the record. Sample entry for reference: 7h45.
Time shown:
12h59
